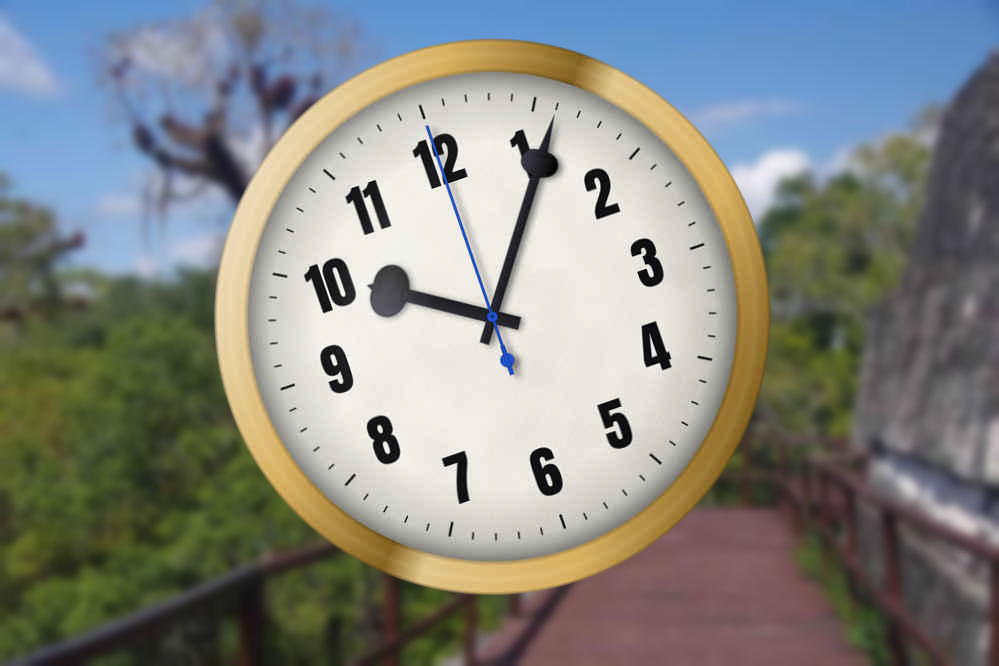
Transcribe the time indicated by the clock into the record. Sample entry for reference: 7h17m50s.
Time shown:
10h06m00s
